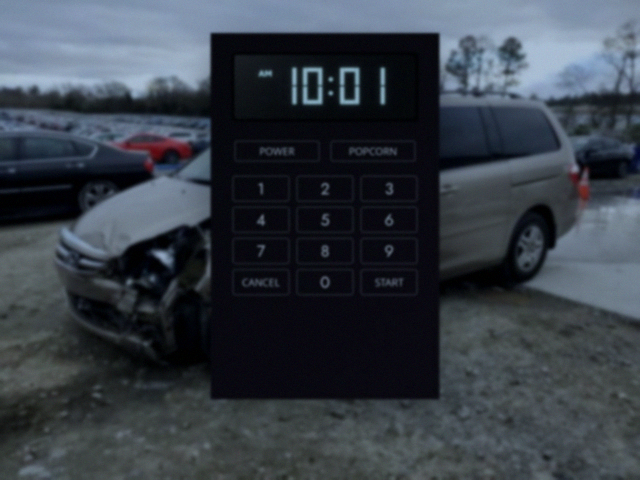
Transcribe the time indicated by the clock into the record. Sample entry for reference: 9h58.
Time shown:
10h01
